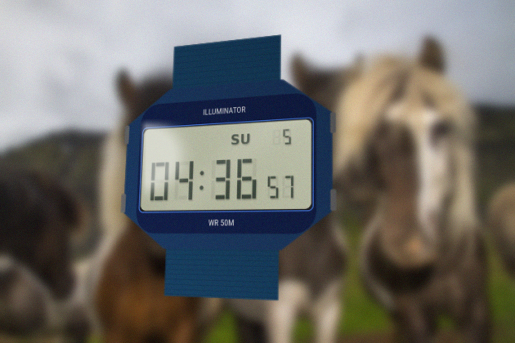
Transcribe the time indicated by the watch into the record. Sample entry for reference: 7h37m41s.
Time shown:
4h36m57s
